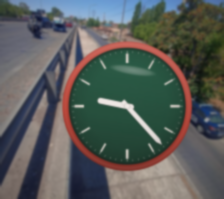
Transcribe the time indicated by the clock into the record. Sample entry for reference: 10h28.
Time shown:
9h23
